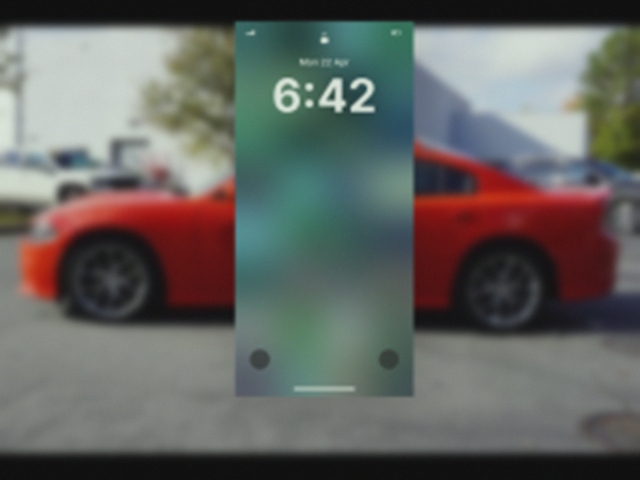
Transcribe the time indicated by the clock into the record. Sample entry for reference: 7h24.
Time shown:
6h42
